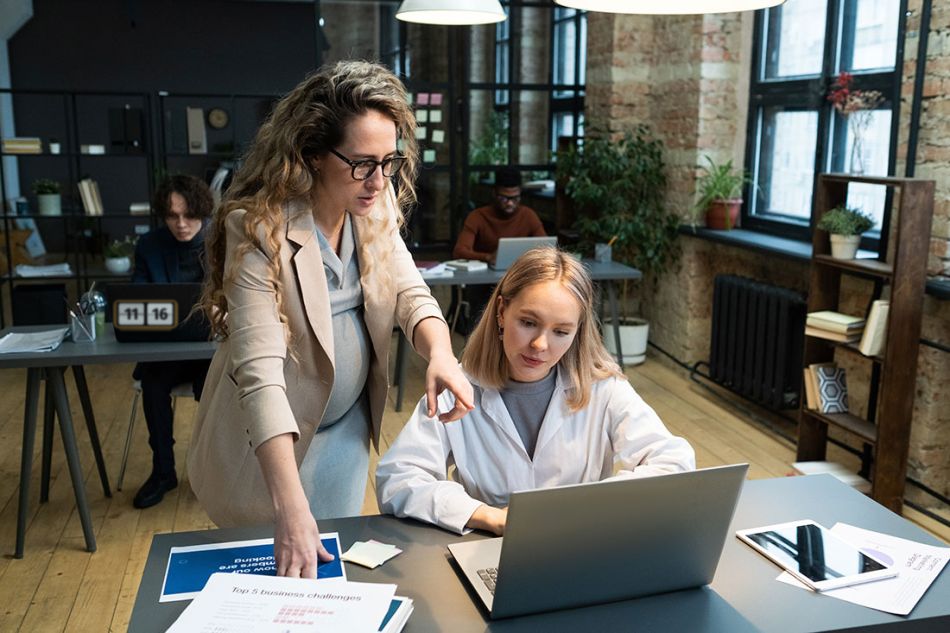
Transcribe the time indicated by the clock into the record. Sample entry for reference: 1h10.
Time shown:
11h16
